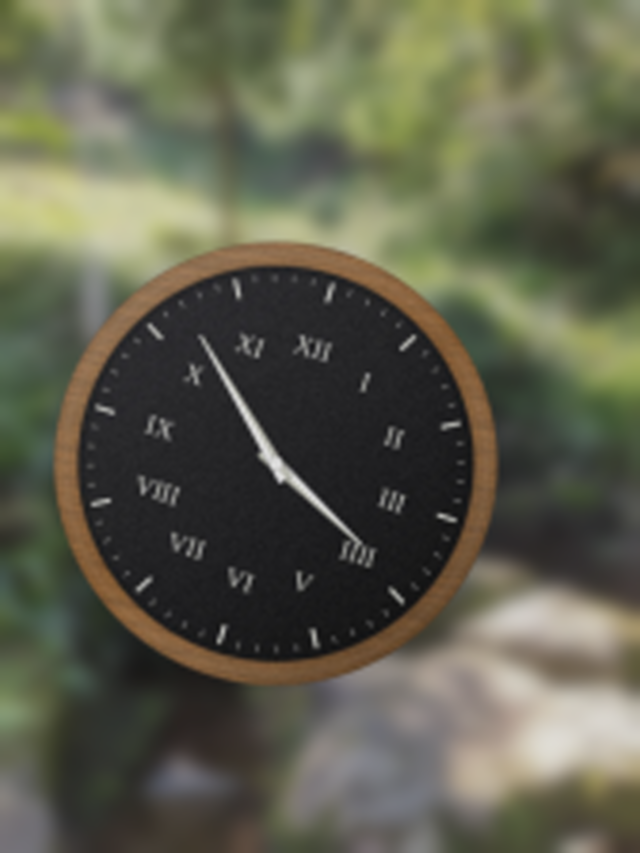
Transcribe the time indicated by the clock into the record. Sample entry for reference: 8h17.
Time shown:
3h52
